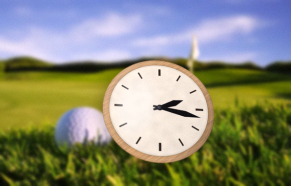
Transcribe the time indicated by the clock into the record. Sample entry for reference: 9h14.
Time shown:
2h17
